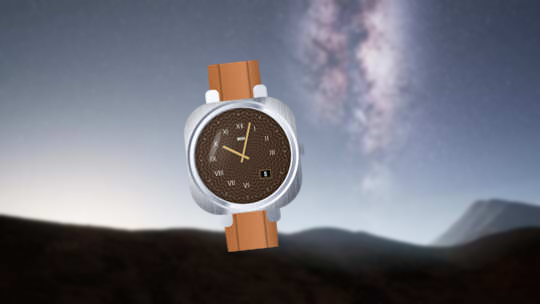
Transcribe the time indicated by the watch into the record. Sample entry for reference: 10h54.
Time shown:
10h03
